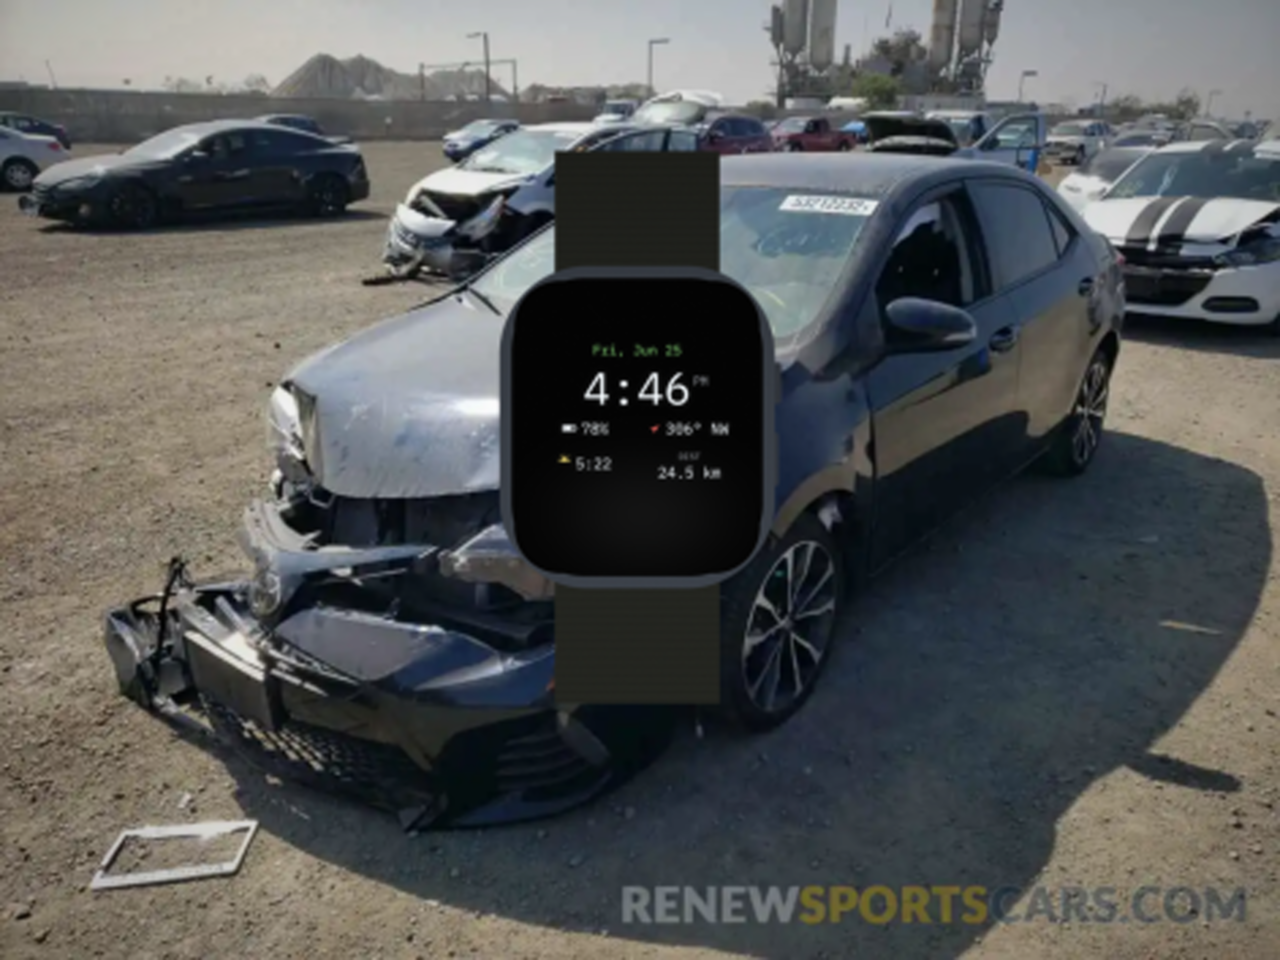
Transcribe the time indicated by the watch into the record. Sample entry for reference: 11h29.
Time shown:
4h46
